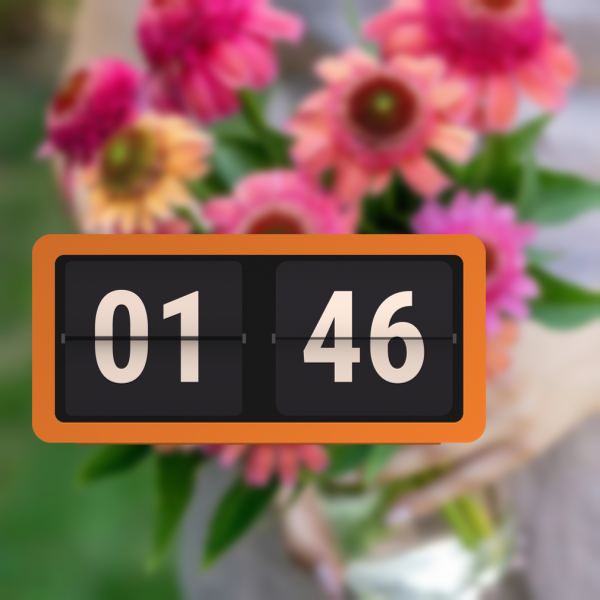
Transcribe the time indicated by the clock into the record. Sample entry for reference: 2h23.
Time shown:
1h46
